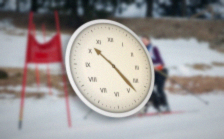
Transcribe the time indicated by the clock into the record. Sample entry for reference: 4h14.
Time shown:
10h23
